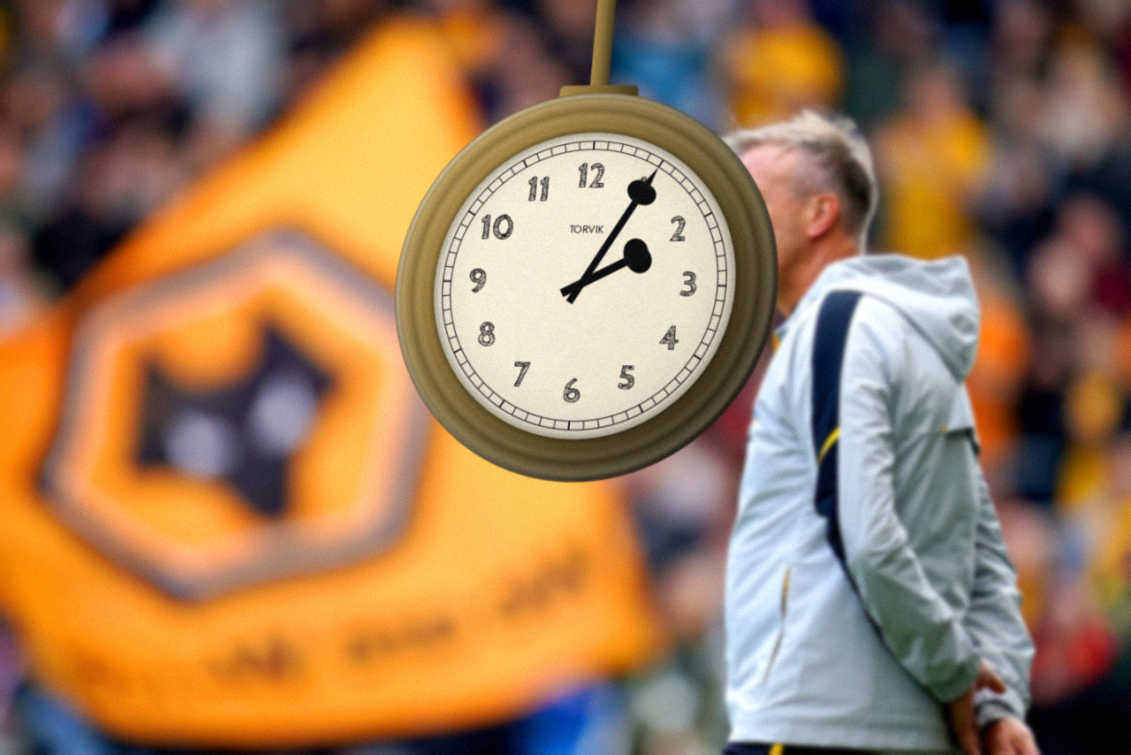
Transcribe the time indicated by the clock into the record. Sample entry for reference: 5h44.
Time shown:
2h05
